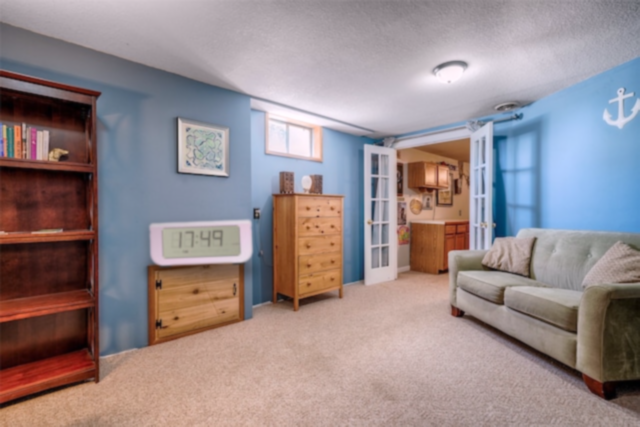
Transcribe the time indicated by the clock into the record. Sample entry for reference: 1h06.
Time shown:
17h49
